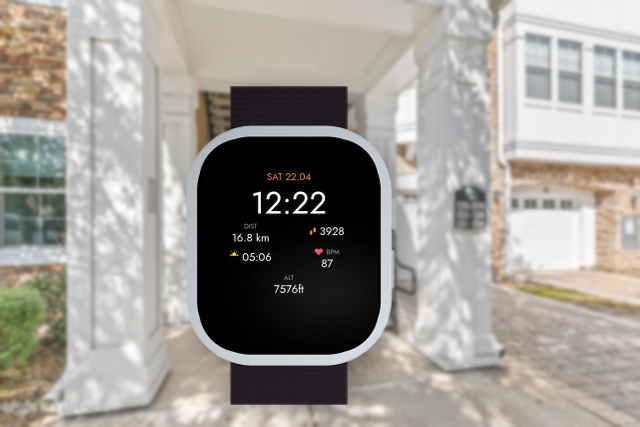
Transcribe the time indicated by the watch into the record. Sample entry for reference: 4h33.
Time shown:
12h22
